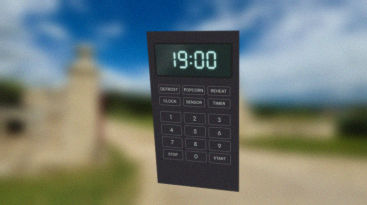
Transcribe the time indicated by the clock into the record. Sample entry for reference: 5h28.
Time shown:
19h00
